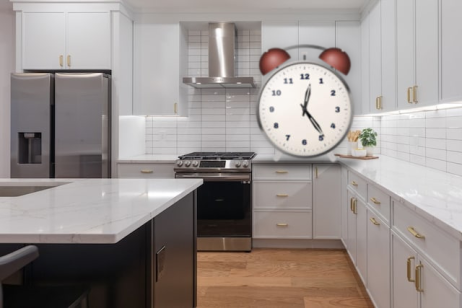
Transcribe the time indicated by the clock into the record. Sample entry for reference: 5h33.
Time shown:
12h24
